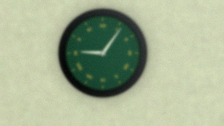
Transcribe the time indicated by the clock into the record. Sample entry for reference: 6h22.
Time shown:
9h06
